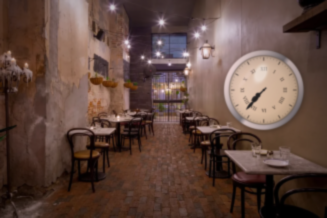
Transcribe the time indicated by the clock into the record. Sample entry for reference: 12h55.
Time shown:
7h37
